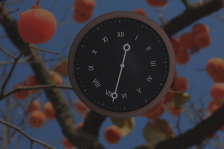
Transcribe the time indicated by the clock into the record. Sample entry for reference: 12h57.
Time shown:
12h33
